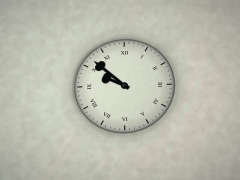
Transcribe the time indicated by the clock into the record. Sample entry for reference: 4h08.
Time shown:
9h52
